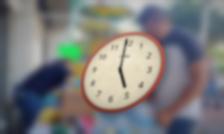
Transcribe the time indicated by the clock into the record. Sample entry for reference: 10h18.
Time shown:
4h59
